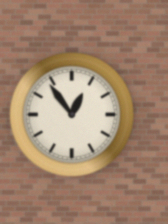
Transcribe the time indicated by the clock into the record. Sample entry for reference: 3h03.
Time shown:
12h54
